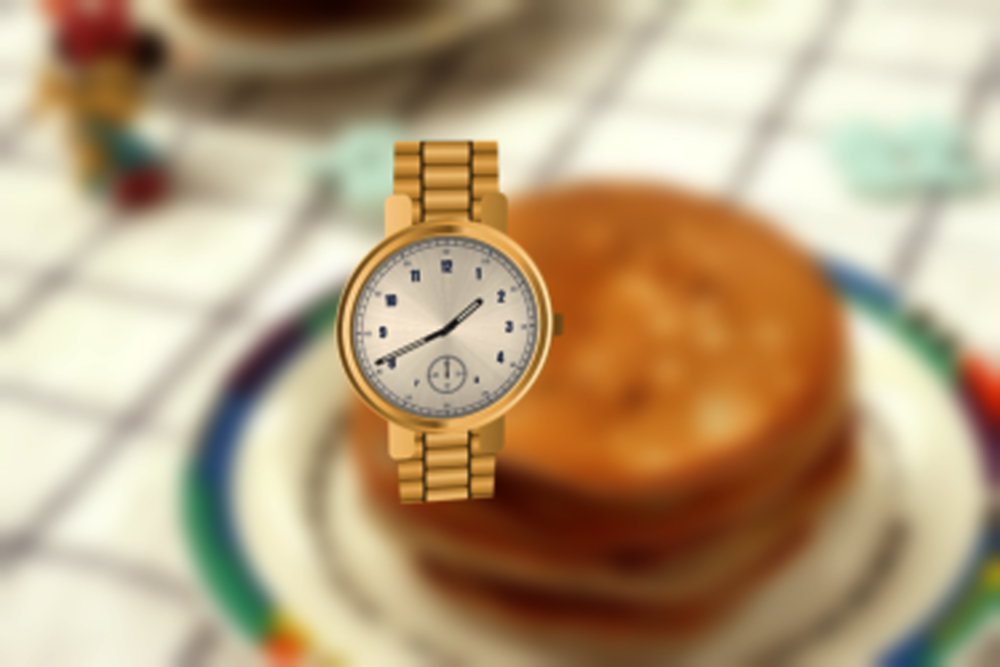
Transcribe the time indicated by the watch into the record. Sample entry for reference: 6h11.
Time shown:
1h41
